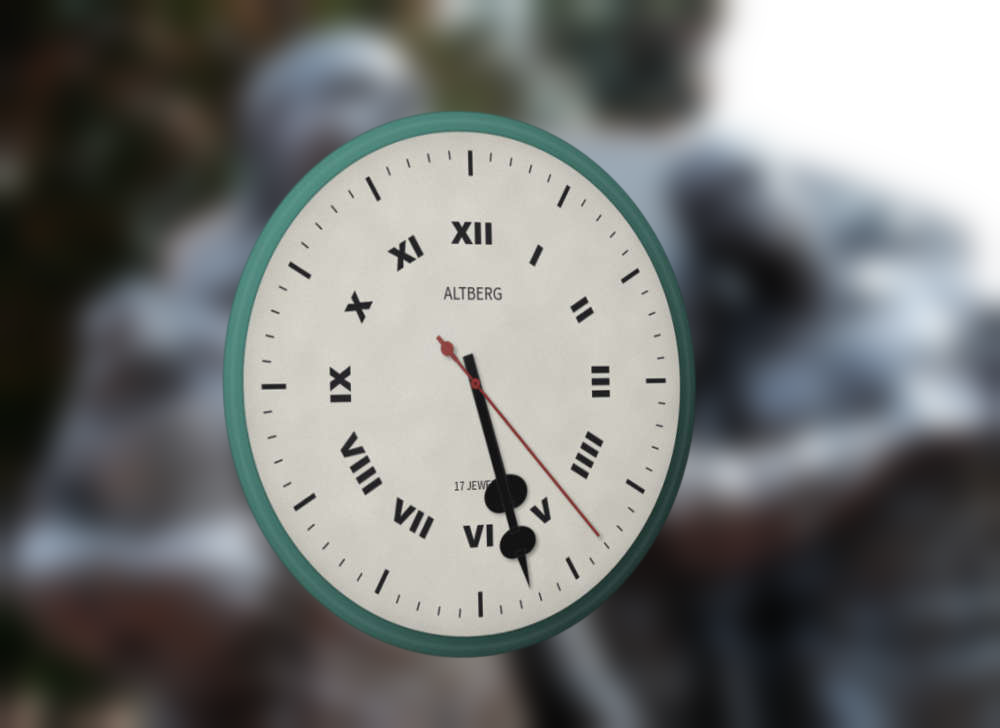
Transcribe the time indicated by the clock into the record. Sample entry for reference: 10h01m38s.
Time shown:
5h27m23s
